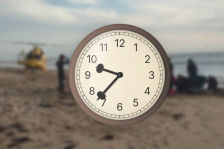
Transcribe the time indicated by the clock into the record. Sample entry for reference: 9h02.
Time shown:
9h37
